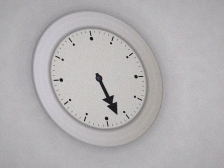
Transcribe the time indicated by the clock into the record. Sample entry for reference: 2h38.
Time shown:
5h27
